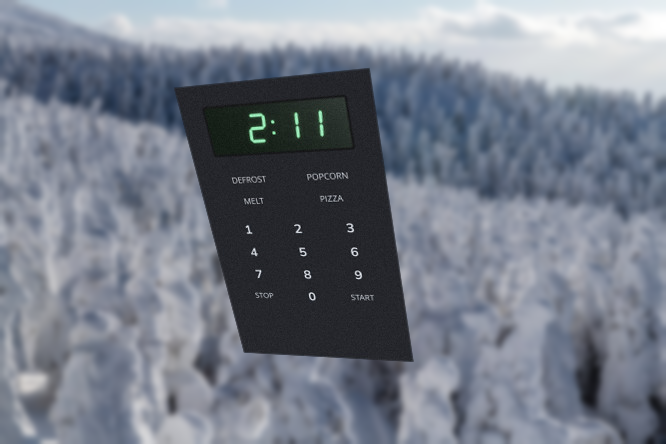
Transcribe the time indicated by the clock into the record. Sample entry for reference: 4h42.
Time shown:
2h11
